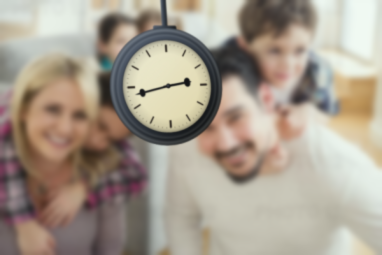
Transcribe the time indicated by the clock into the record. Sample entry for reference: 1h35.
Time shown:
2h43
